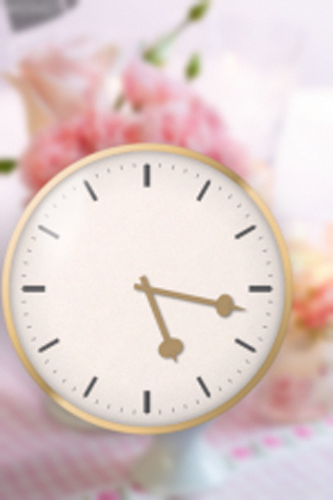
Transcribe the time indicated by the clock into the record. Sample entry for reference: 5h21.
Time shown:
5h17
